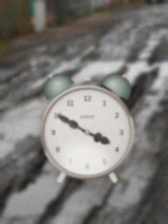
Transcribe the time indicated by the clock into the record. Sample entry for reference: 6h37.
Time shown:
3h50
